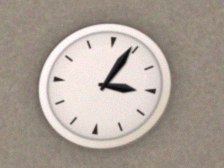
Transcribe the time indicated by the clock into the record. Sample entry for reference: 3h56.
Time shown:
3h04
